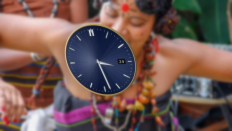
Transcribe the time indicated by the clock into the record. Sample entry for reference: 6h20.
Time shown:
3h28
